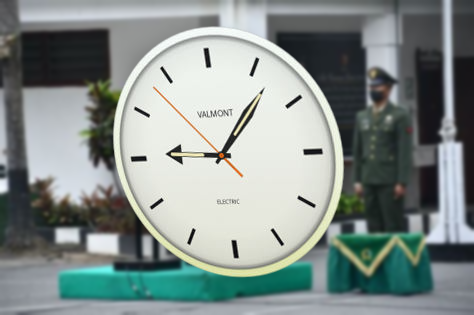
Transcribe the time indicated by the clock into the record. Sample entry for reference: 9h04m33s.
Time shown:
9h06m53s
